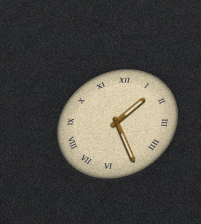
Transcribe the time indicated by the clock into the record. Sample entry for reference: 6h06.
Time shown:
1h25
